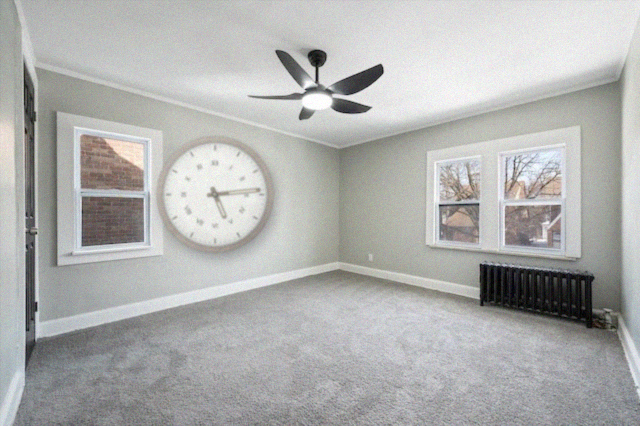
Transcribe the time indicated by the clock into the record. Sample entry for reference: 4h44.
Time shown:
5h14
